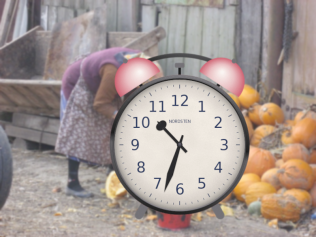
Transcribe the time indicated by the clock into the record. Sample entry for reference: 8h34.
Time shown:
10h33
